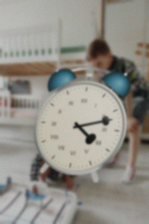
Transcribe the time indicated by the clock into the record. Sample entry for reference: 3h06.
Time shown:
4h12
